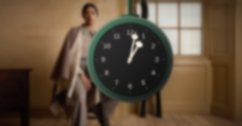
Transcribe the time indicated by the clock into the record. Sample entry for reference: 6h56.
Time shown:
1h02
